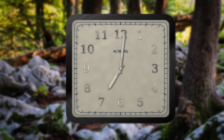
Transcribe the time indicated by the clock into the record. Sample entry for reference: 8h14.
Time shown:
7h01
